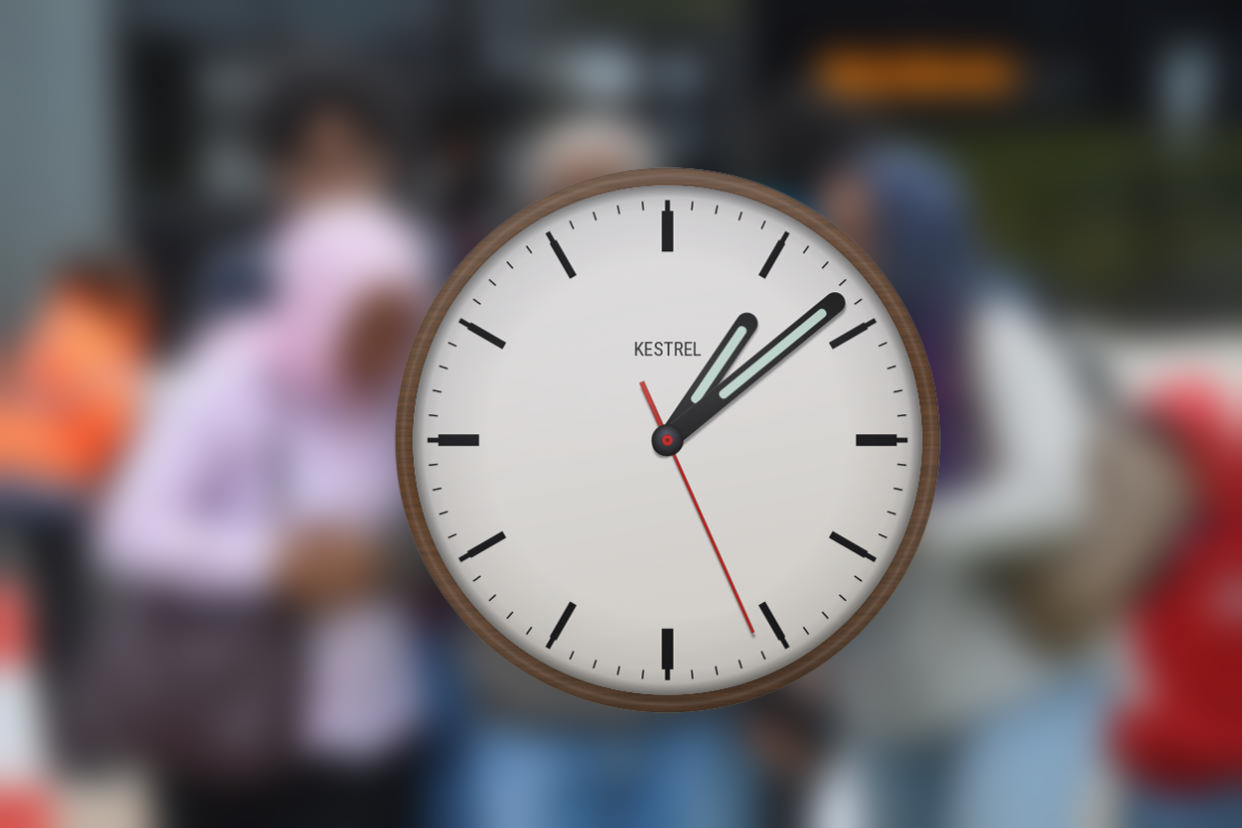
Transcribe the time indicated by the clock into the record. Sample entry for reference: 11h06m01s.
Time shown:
1h08m26s
